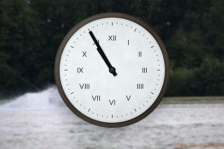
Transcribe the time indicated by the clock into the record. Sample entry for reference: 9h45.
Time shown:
10h55
